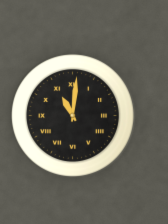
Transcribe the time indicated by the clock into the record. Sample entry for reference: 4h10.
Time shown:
11h01
